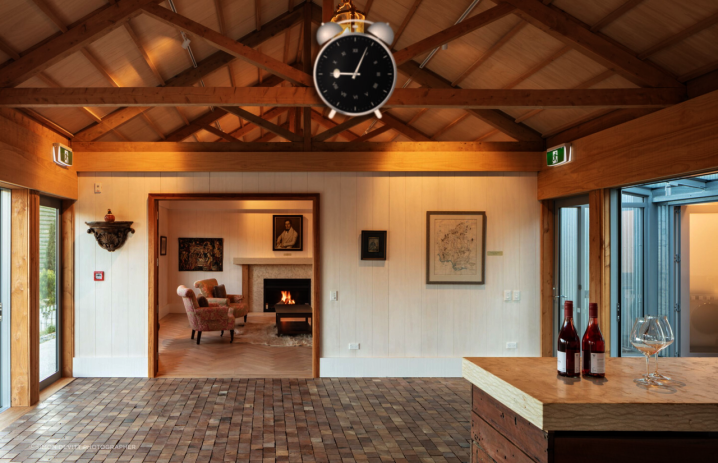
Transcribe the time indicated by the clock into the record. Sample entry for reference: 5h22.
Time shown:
9h04
